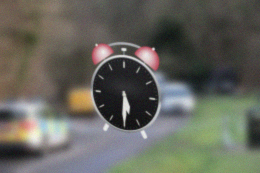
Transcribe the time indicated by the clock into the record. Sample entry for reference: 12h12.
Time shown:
5h30
